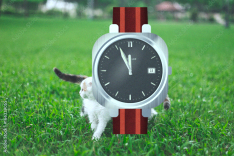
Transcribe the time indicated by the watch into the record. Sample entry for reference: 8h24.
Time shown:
11h56
